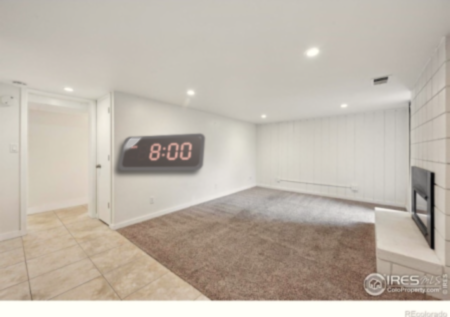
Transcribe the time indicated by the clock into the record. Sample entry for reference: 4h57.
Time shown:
8h00
